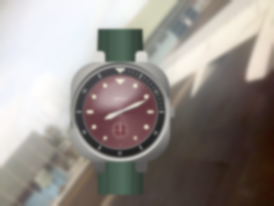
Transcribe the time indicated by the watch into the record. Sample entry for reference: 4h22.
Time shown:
8h11
